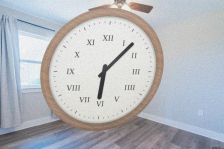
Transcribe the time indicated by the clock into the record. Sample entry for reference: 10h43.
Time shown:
6h07
